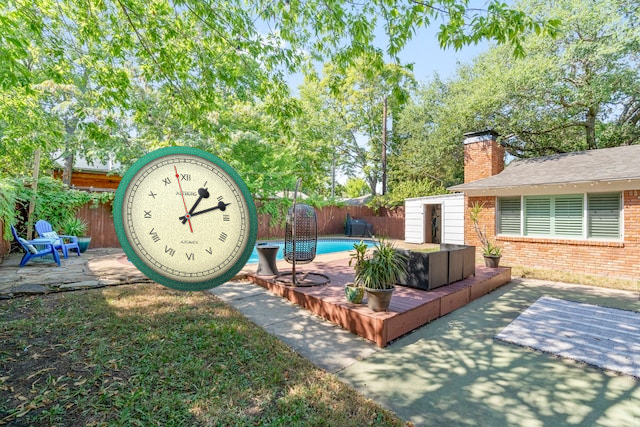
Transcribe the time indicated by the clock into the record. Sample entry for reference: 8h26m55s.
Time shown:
1h11m58s
